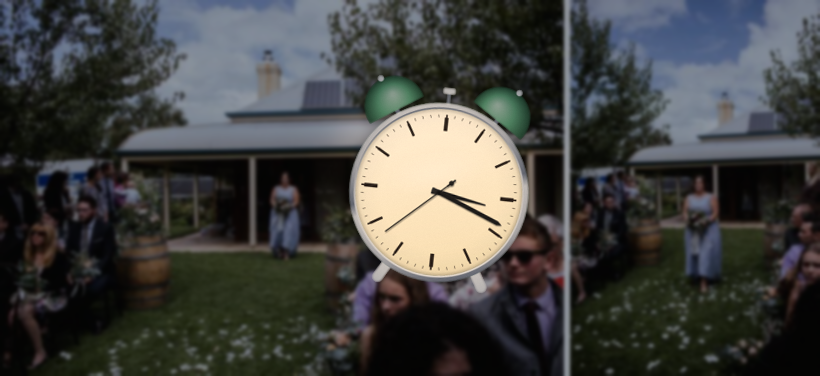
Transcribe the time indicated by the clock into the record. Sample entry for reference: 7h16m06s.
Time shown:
3h18m38s
